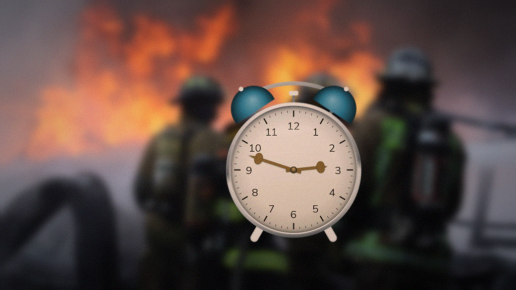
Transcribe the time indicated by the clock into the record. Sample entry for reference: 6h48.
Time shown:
2h48
